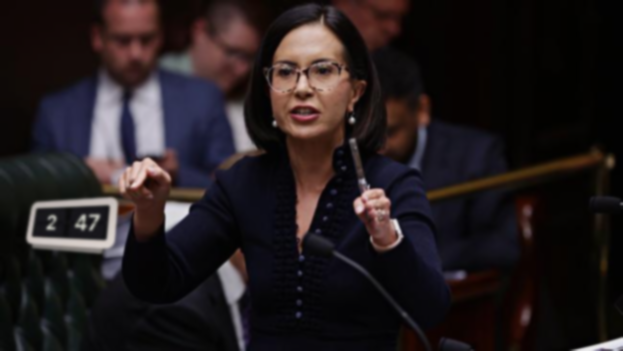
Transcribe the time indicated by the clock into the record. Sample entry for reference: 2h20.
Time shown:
2h47
